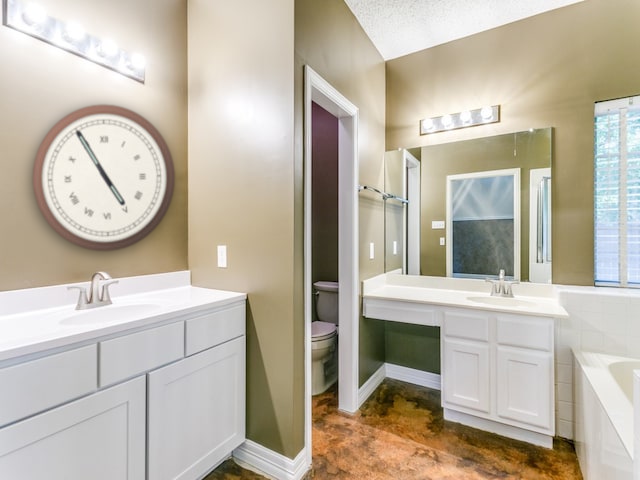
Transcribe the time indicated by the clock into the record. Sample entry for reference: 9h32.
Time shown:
4h55
